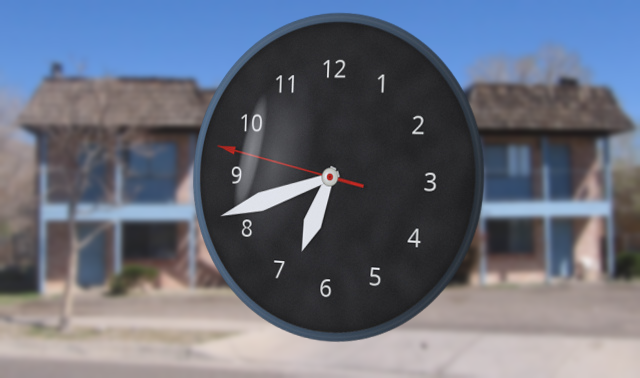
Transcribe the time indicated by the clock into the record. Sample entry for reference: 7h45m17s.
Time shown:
6h41m47s
